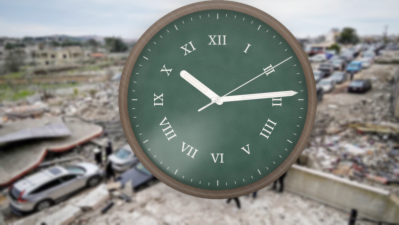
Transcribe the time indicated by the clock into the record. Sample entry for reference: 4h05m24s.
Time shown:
10h14m10s
